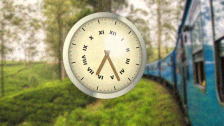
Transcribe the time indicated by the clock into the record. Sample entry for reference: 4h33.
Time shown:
6h23
